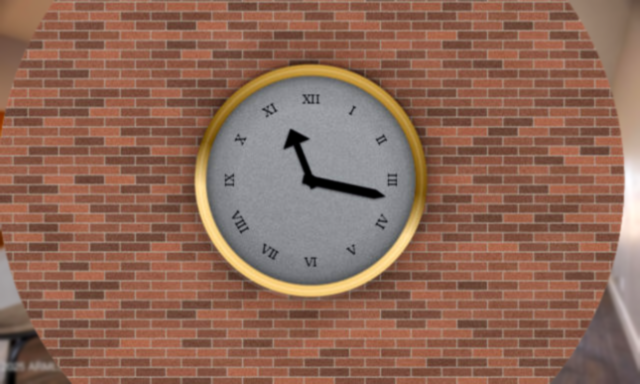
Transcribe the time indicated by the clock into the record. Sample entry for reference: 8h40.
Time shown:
11h17
